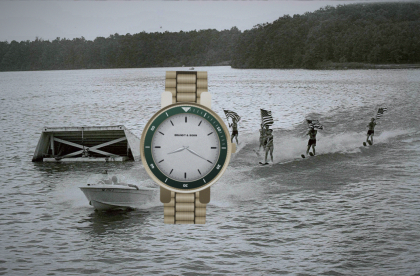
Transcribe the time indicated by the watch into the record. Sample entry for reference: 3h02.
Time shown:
8h20
